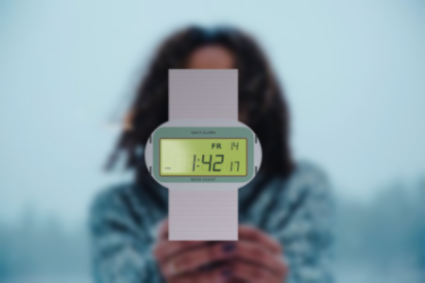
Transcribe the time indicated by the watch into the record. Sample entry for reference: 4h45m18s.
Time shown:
1h42m17s
